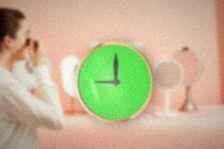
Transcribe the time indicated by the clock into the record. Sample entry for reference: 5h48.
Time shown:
9h00
